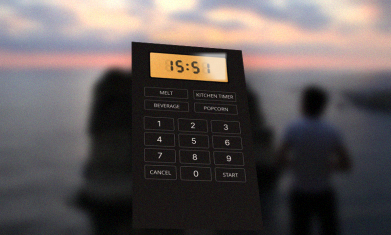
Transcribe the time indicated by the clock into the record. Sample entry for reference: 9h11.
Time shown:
15h51
